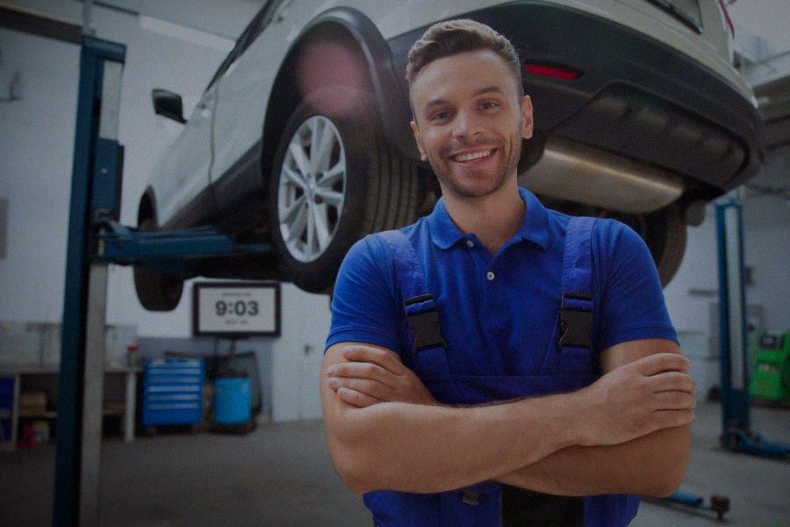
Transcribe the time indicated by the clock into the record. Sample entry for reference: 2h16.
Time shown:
9h03
